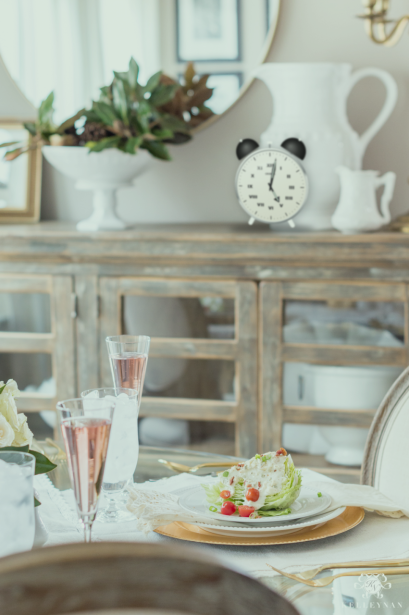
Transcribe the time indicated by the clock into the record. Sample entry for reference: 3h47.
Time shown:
5h02
